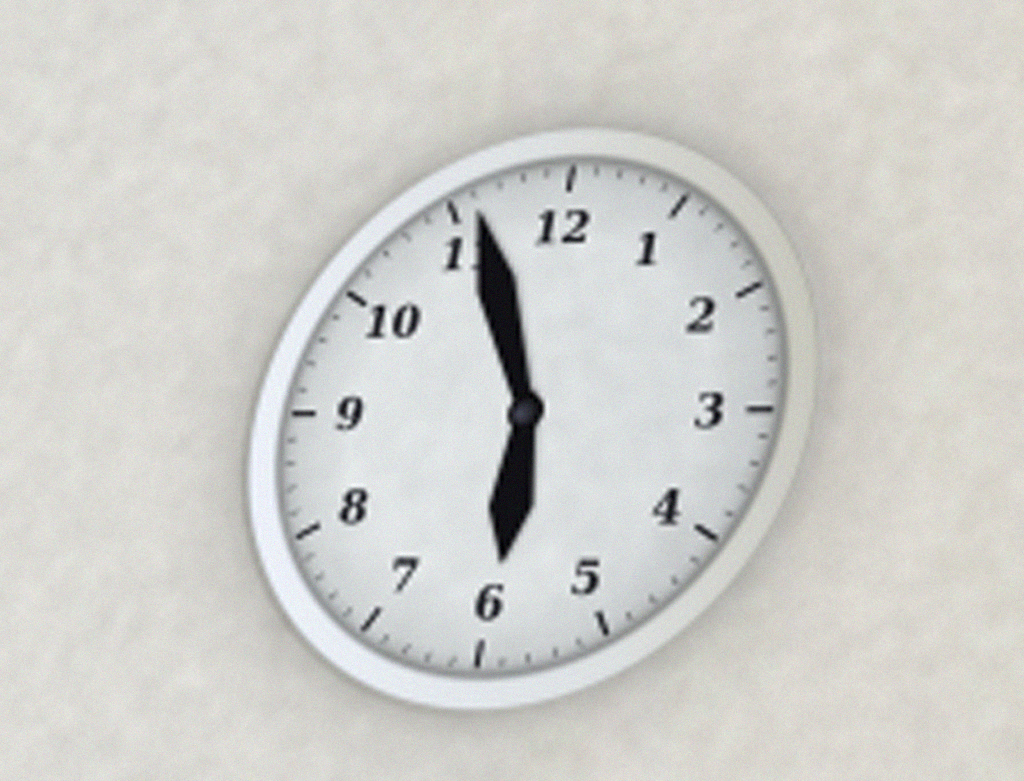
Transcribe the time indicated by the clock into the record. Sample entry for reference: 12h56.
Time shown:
5h56
